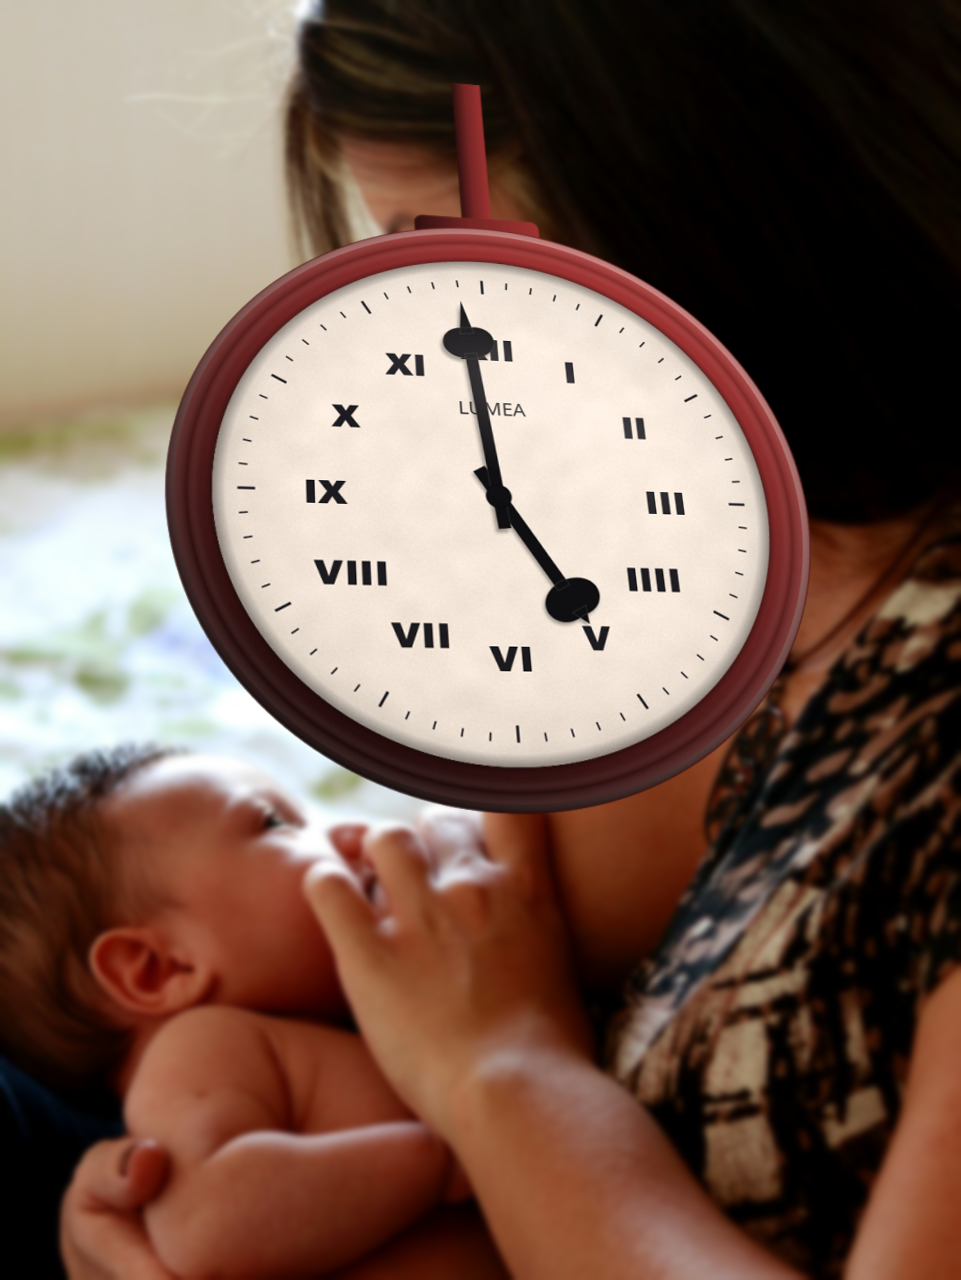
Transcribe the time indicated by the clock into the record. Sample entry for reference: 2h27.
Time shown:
4h59
